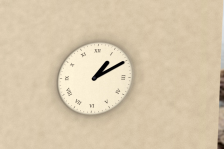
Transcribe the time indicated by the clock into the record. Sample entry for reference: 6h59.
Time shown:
1h10
